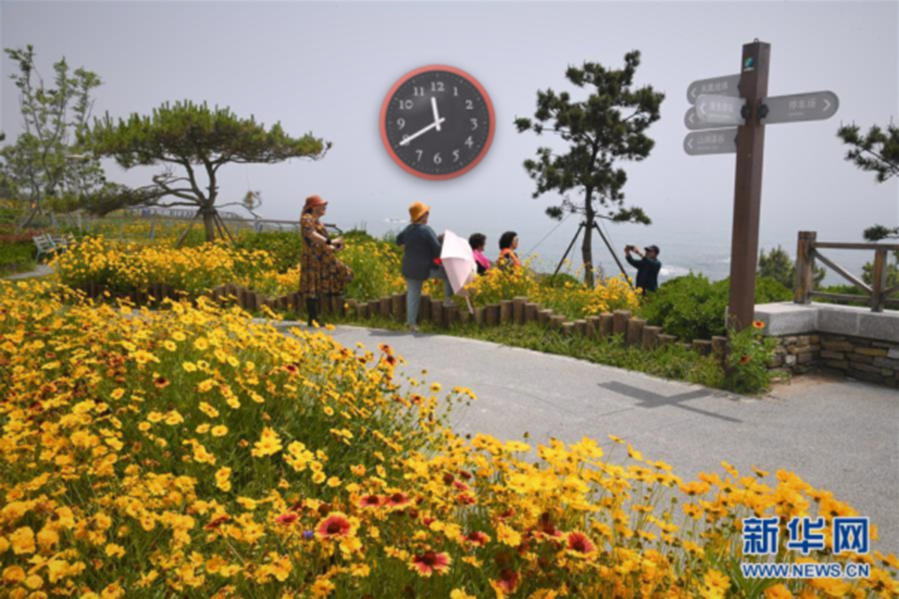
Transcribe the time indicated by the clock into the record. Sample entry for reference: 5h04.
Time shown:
11h40
